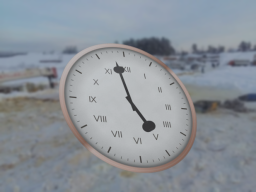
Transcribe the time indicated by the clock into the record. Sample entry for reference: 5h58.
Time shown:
4h58
